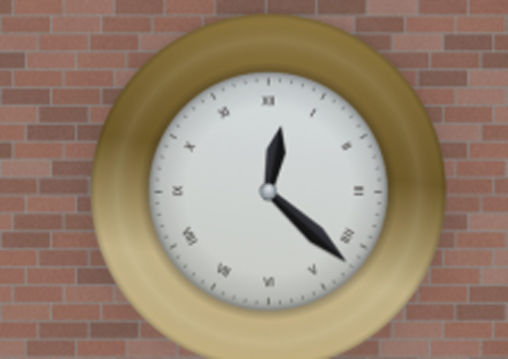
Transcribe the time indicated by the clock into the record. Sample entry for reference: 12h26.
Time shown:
12h22
